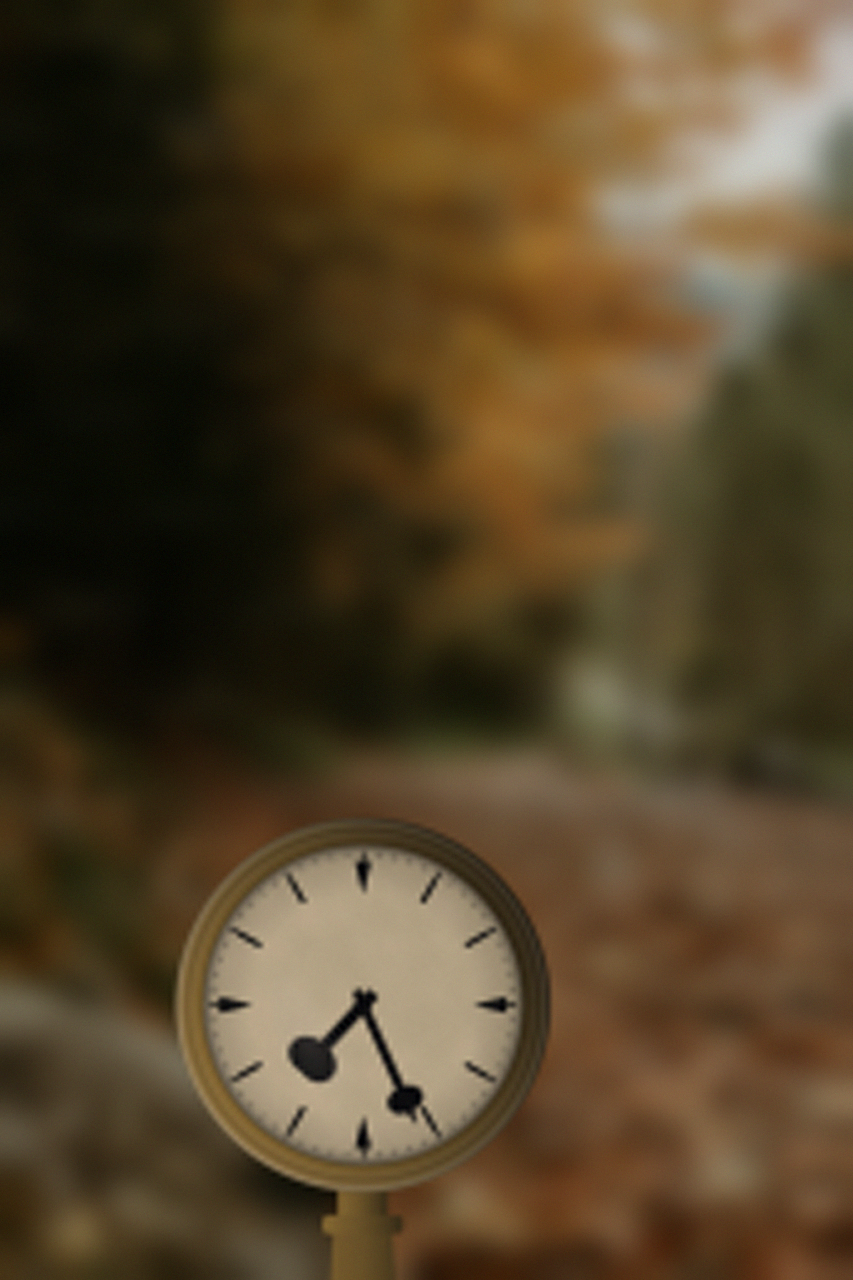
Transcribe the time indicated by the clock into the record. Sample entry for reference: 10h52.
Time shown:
7h26
